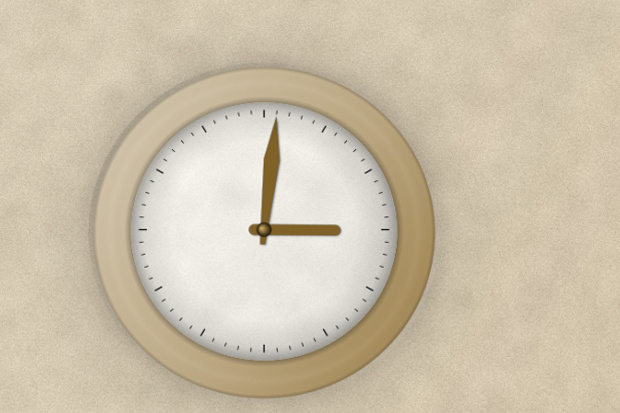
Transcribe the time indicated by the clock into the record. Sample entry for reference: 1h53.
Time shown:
3h01
